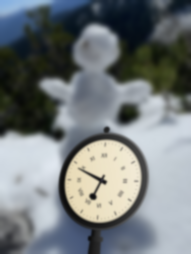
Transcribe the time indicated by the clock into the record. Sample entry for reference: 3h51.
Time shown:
6h49
